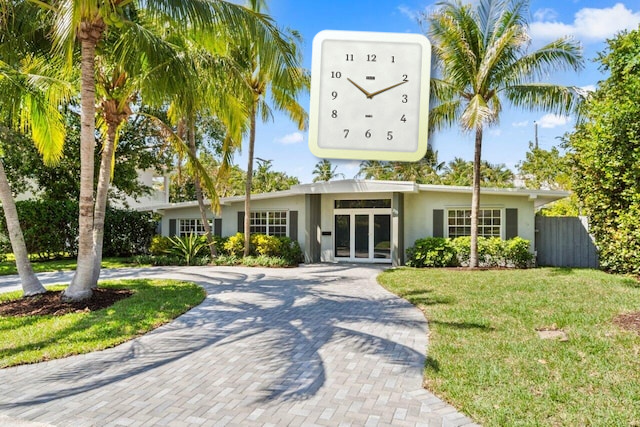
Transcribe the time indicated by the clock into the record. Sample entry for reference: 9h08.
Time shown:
10h11
